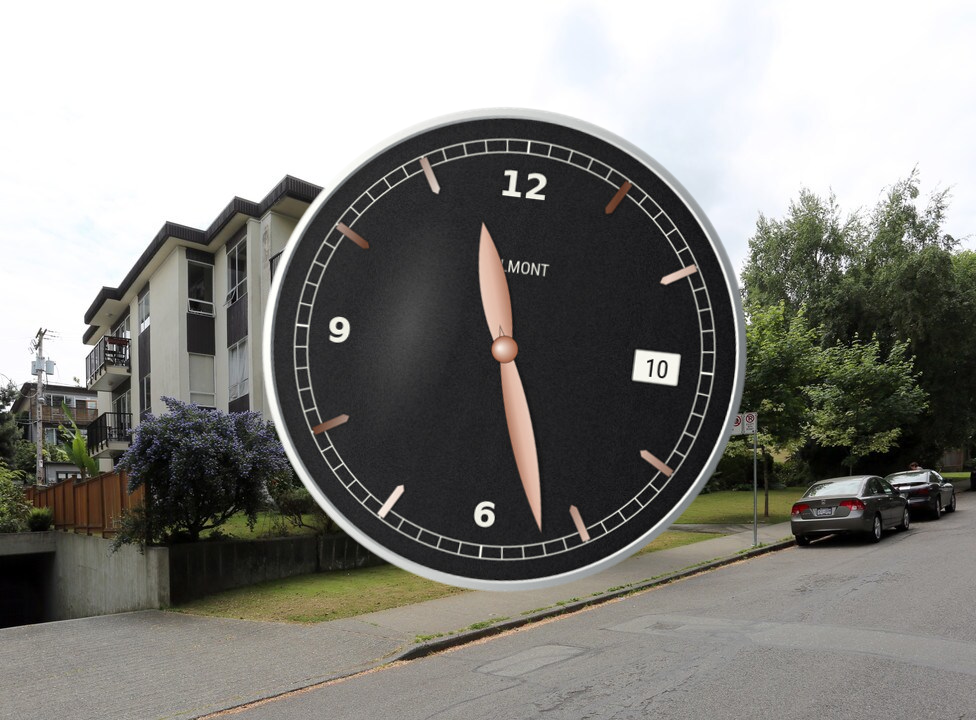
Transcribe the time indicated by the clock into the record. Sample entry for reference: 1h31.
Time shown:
11h27
